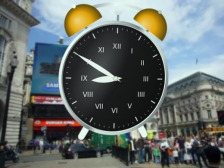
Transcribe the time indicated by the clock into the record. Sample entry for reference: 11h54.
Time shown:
8h50
